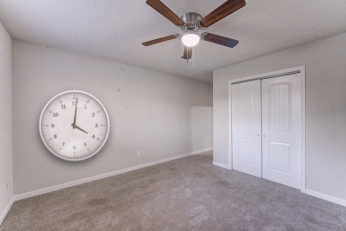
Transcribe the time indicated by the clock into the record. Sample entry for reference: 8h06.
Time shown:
4h01
